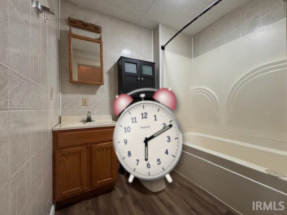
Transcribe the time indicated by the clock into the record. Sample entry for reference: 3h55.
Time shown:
6h11
